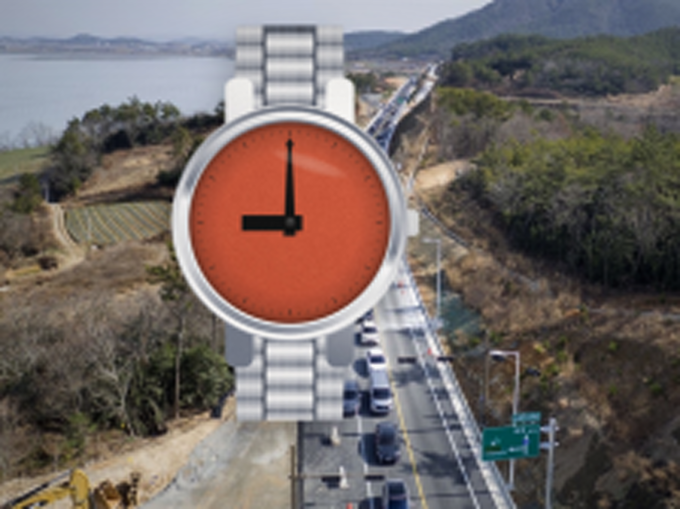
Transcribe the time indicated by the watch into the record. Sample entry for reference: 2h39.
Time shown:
9h00
